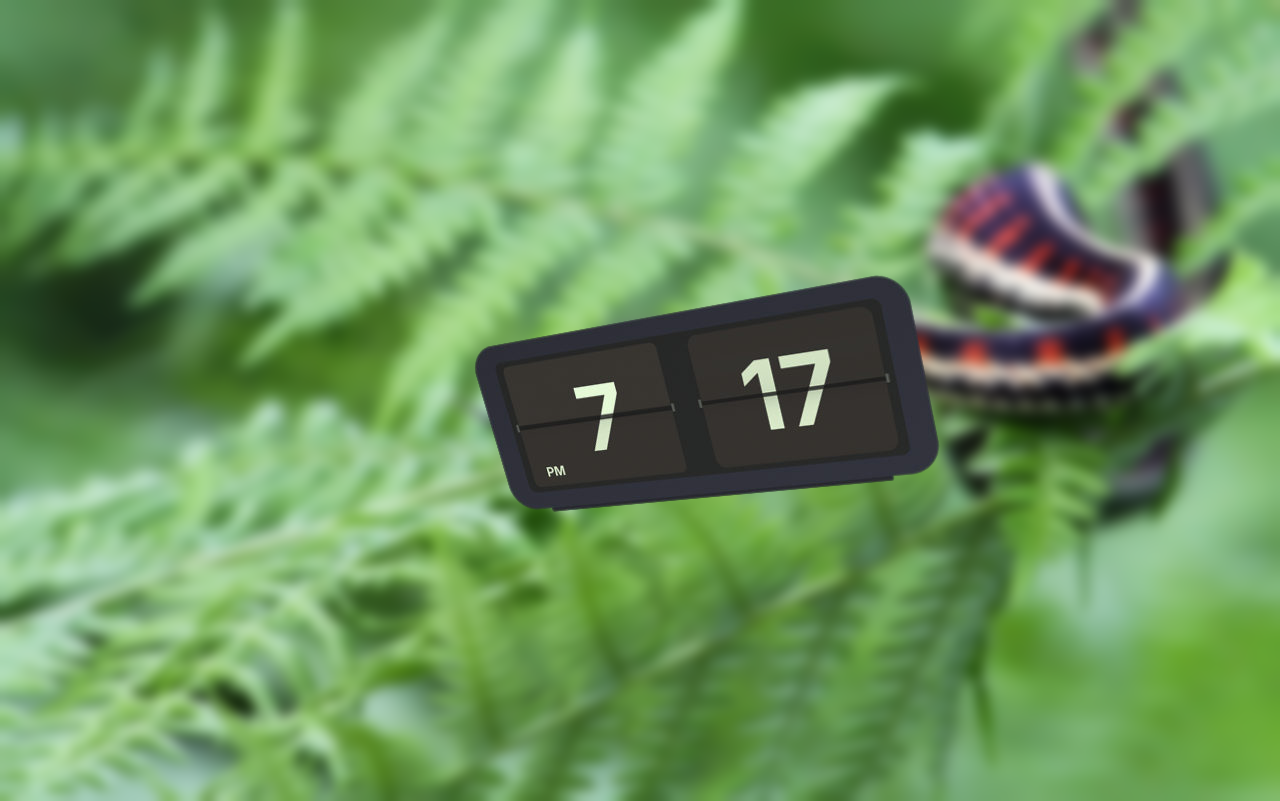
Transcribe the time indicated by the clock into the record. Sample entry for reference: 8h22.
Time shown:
7h17
